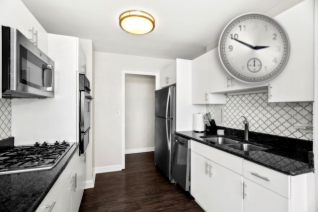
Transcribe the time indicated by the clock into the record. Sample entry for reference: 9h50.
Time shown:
2h49
